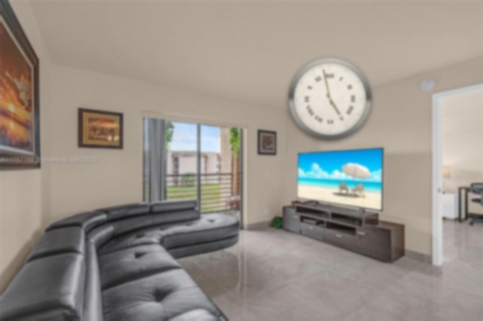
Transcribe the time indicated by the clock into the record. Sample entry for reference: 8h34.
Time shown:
4h58
